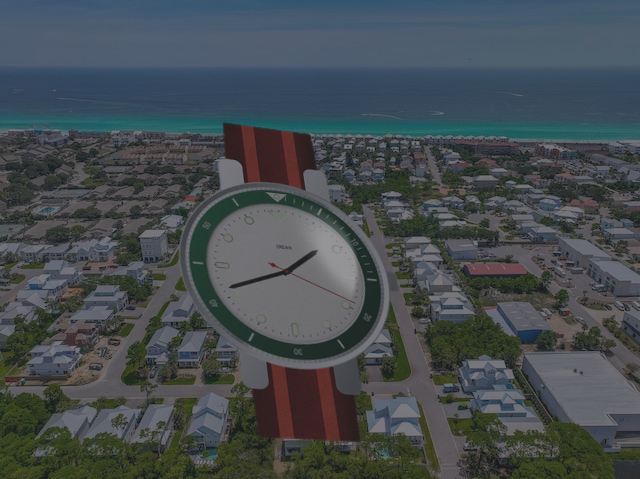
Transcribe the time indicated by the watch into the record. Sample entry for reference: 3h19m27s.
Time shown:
1h41m19s
